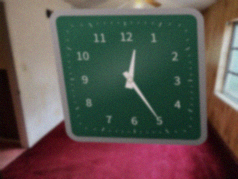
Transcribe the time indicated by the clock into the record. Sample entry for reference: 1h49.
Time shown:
12h25
